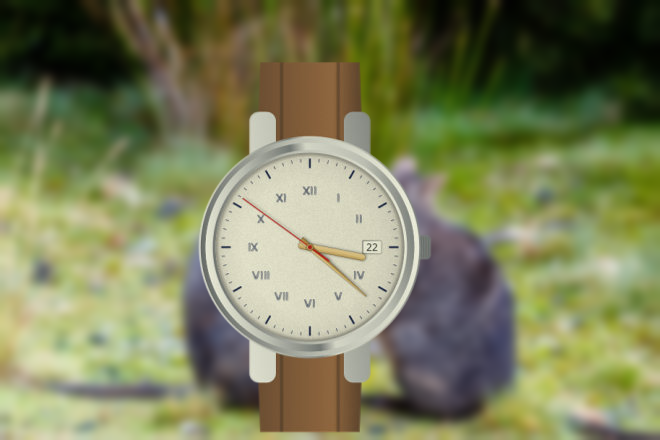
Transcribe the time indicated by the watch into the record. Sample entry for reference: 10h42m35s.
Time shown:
3h21m51s
